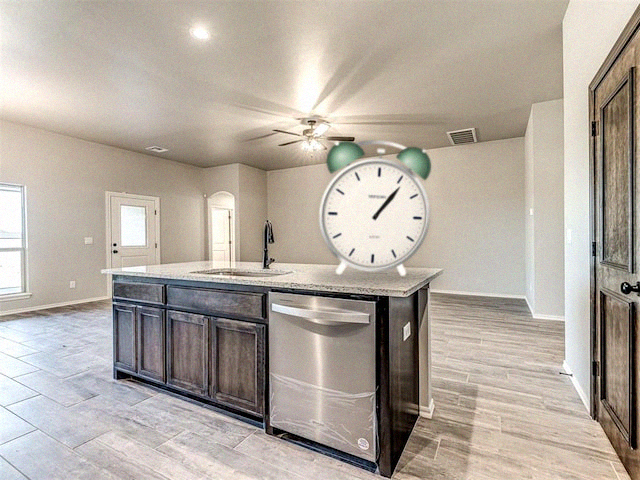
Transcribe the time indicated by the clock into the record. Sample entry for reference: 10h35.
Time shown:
1h06
